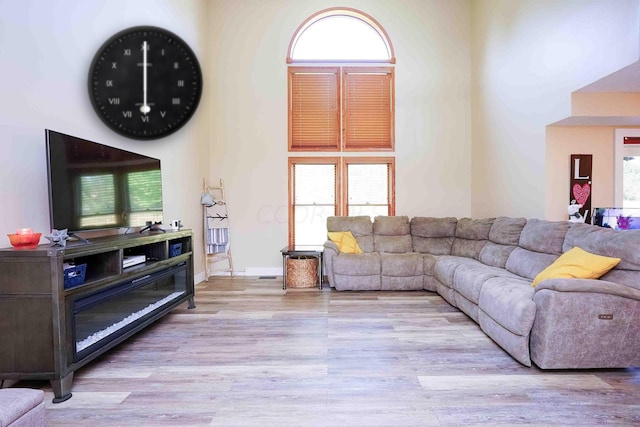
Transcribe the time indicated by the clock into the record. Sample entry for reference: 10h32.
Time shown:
6h00
